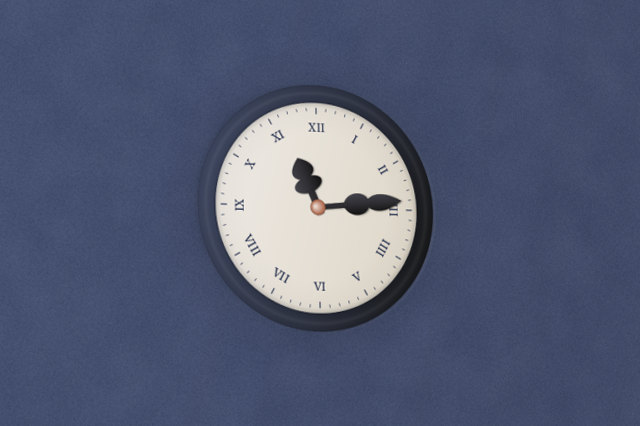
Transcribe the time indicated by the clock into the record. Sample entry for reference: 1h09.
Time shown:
11h14
